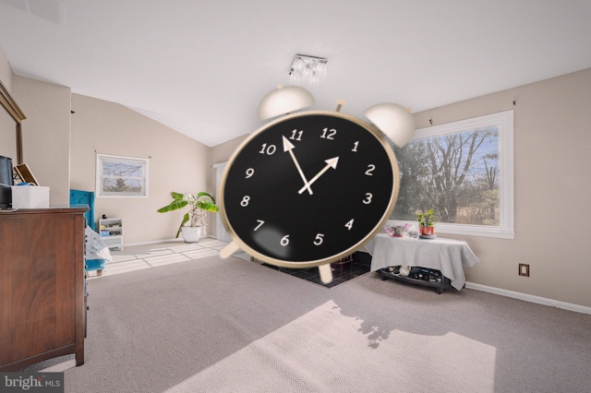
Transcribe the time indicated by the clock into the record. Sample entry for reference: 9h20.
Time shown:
12h53
